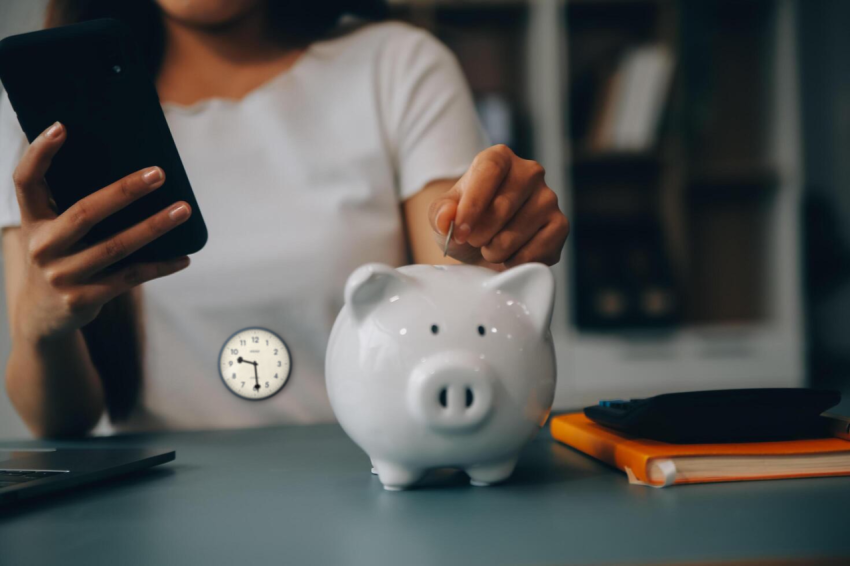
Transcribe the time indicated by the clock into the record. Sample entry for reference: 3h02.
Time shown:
9h29
